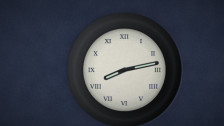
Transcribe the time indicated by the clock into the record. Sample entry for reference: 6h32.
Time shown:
8h13
